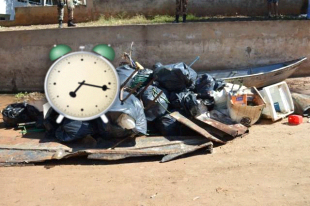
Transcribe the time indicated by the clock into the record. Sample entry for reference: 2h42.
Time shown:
7h17
